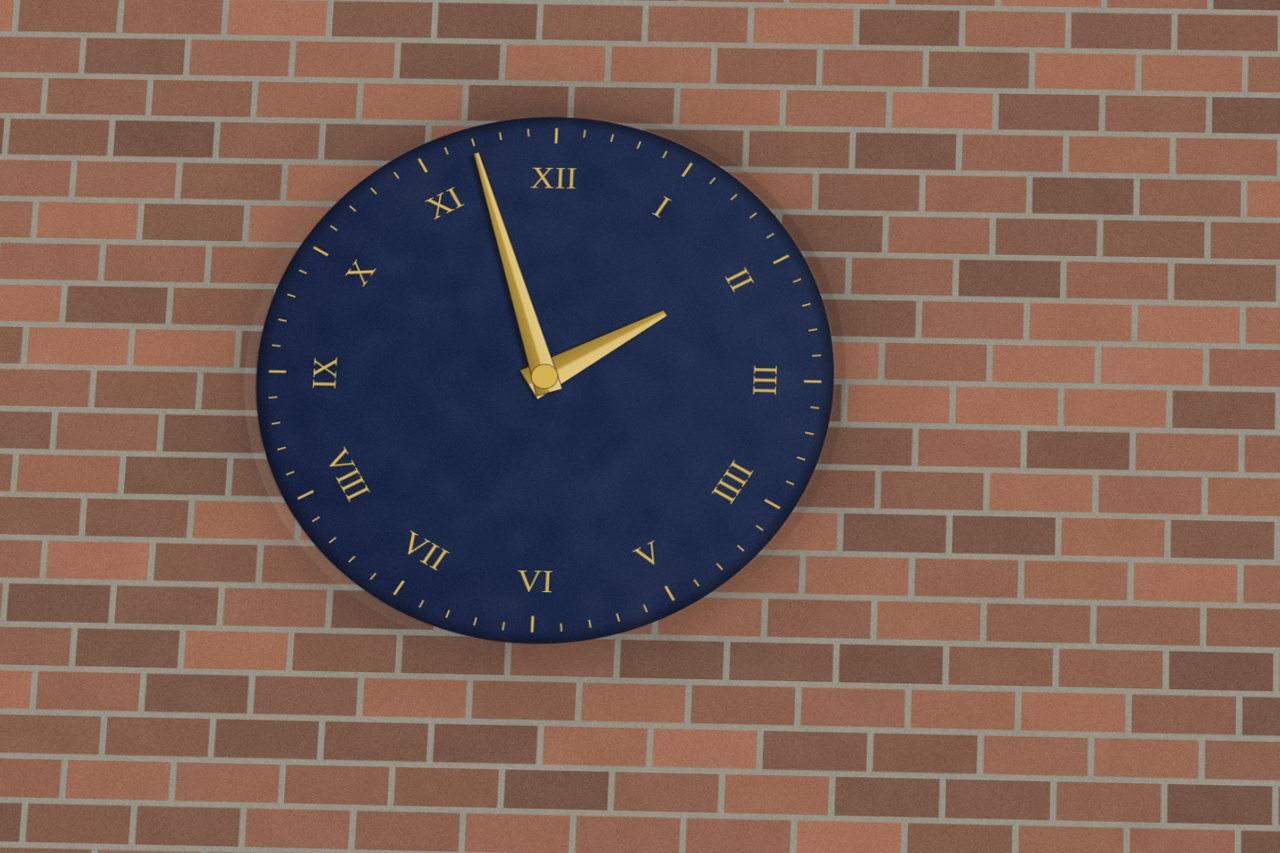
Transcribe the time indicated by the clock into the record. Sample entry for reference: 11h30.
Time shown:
1h57
